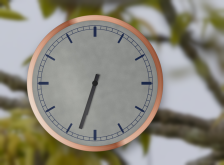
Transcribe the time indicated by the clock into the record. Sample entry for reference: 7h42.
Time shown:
6h33
